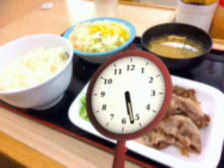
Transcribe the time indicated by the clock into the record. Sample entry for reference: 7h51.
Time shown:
5h27
